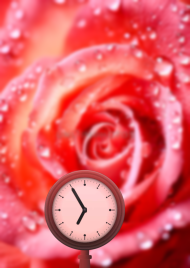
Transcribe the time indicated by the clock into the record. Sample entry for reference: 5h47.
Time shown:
6h55
